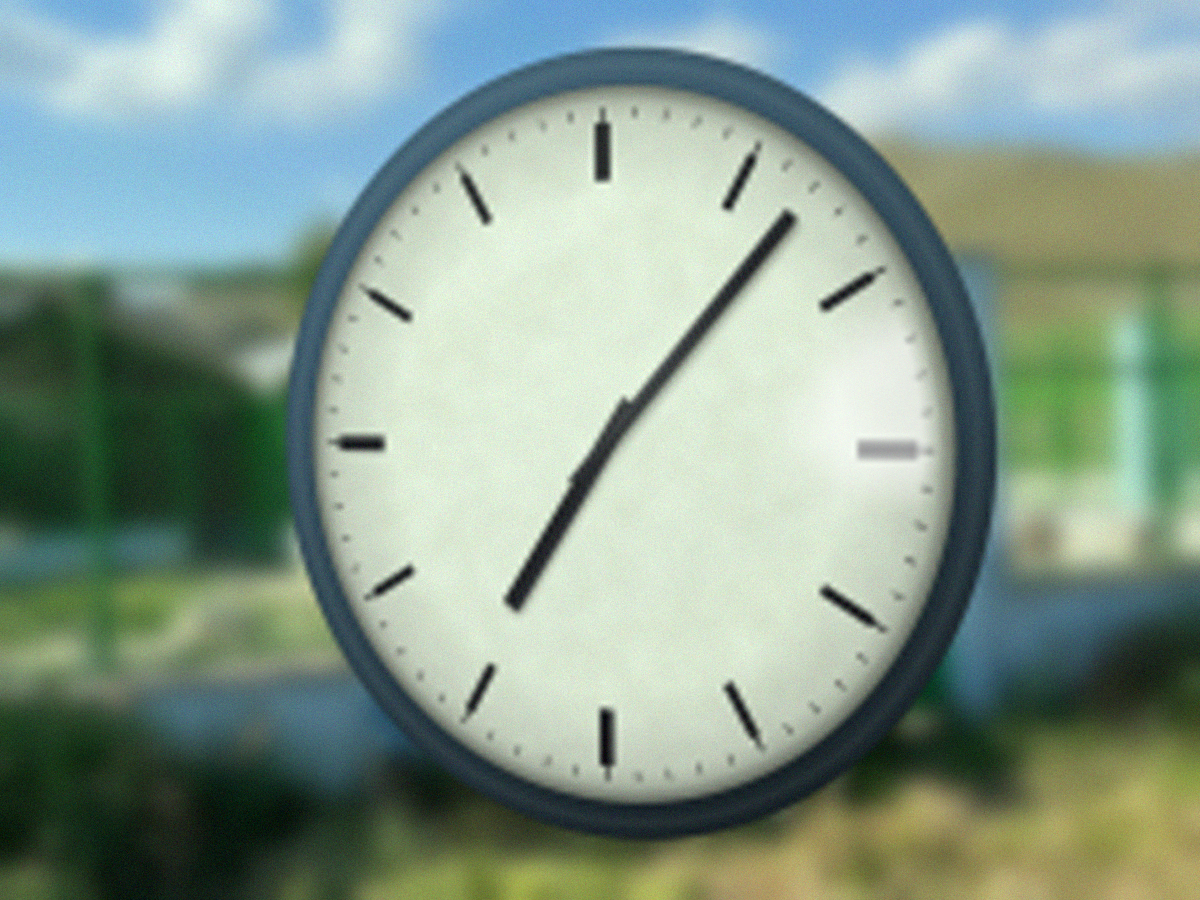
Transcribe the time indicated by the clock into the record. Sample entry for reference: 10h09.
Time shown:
7h07
